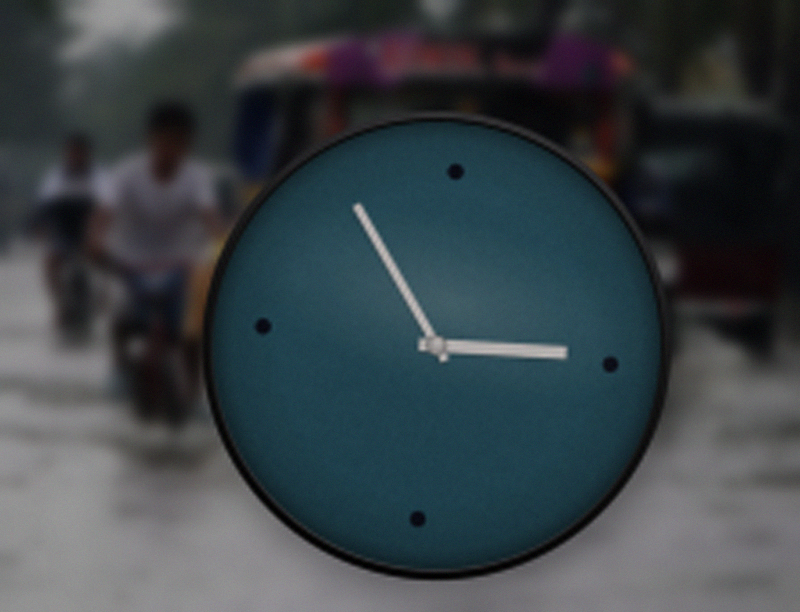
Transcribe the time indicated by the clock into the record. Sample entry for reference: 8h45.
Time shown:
2h54
